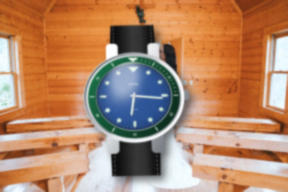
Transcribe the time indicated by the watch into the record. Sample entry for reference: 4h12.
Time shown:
6h16
